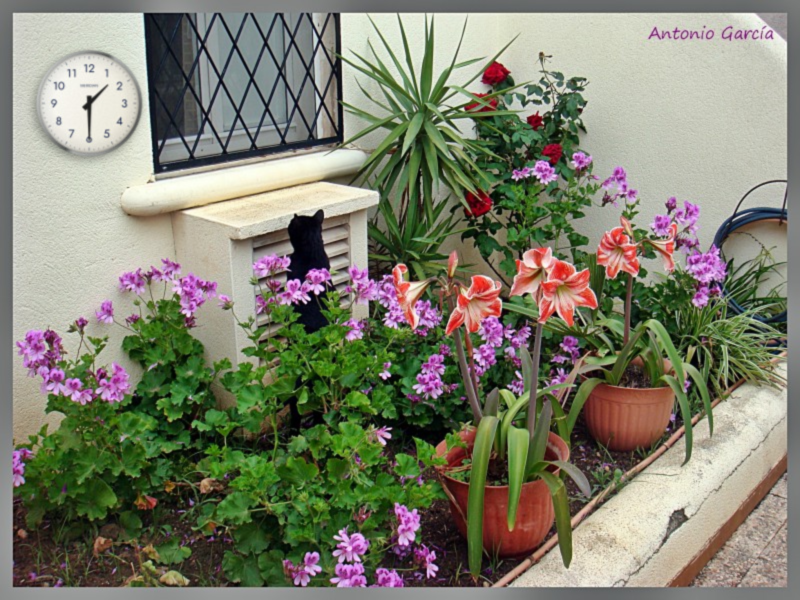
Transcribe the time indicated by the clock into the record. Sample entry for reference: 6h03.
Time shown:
1h30
